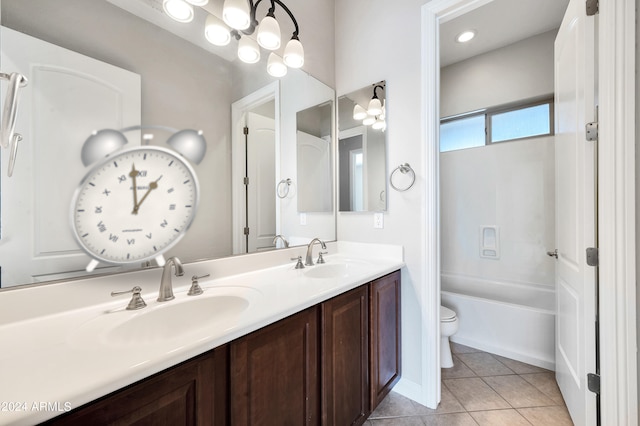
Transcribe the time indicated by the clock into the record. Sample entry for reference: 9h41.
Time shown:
12h58
